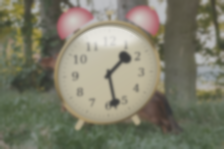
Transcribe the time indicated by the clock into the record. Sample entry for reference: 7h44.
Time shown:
1h28
